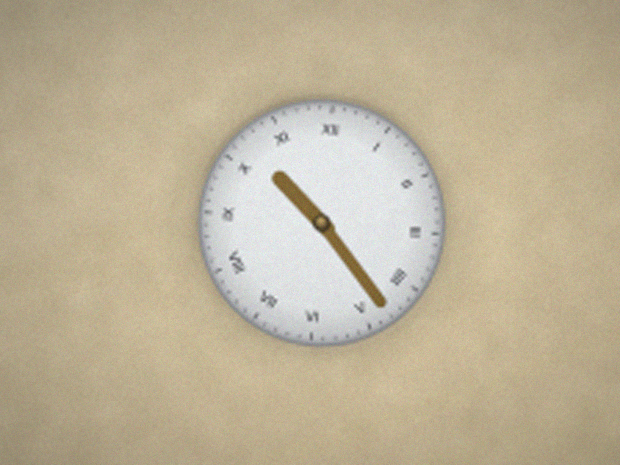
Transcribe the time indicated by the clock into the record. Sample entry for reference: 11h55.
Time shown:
10h23
